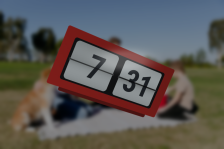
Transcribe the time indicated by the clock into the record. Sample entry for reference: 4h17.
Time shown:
7h31
